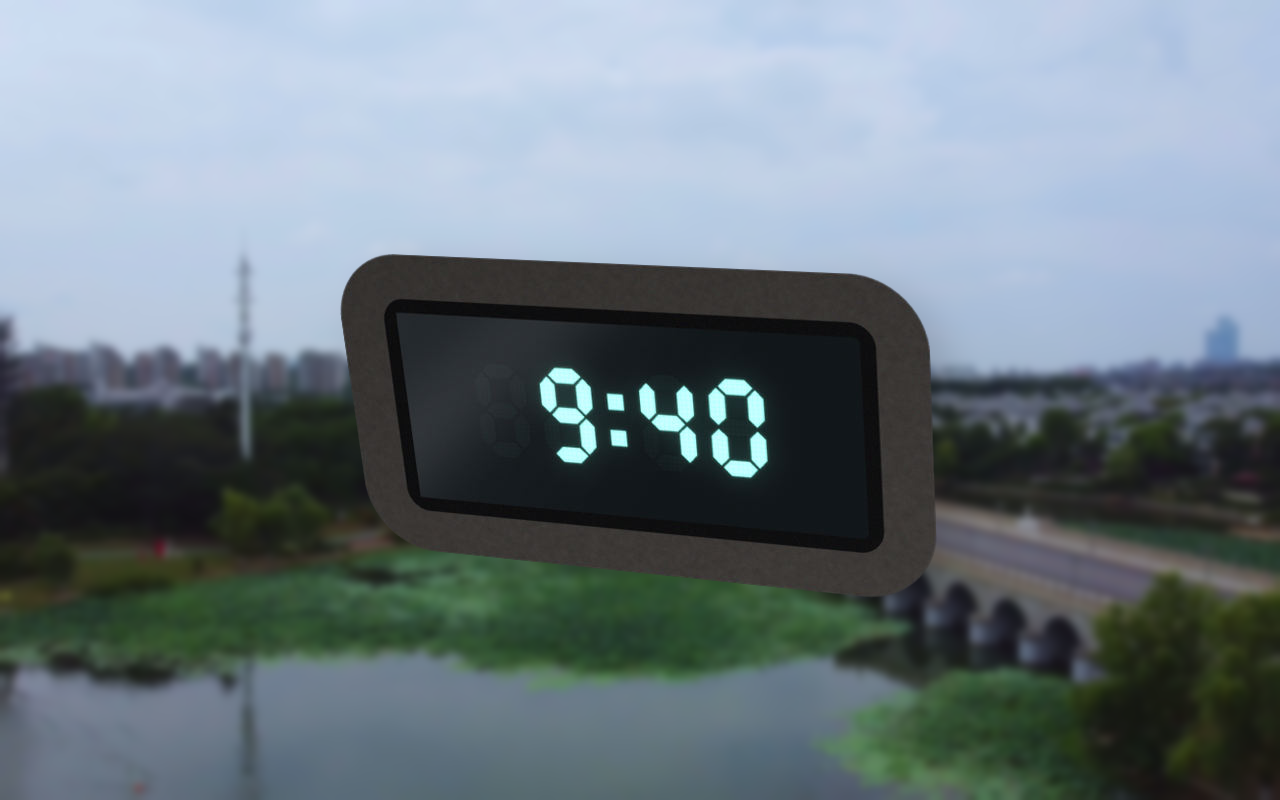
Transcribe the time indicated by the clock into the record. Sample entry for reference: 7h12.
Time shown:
9h40
